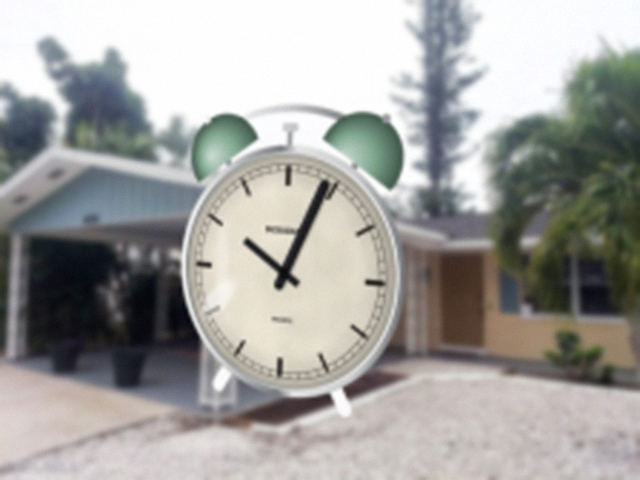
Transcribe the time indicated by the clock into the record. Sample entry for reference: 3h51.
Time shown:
10h04
